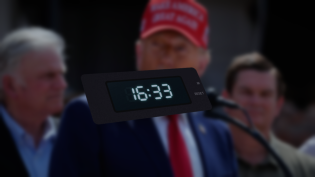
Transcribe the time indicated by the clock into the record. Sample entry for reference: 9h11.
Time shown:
16h33
